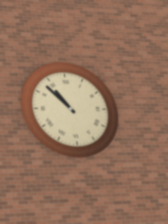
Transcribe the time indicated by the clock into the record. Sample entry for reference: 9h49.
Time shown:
10h53
